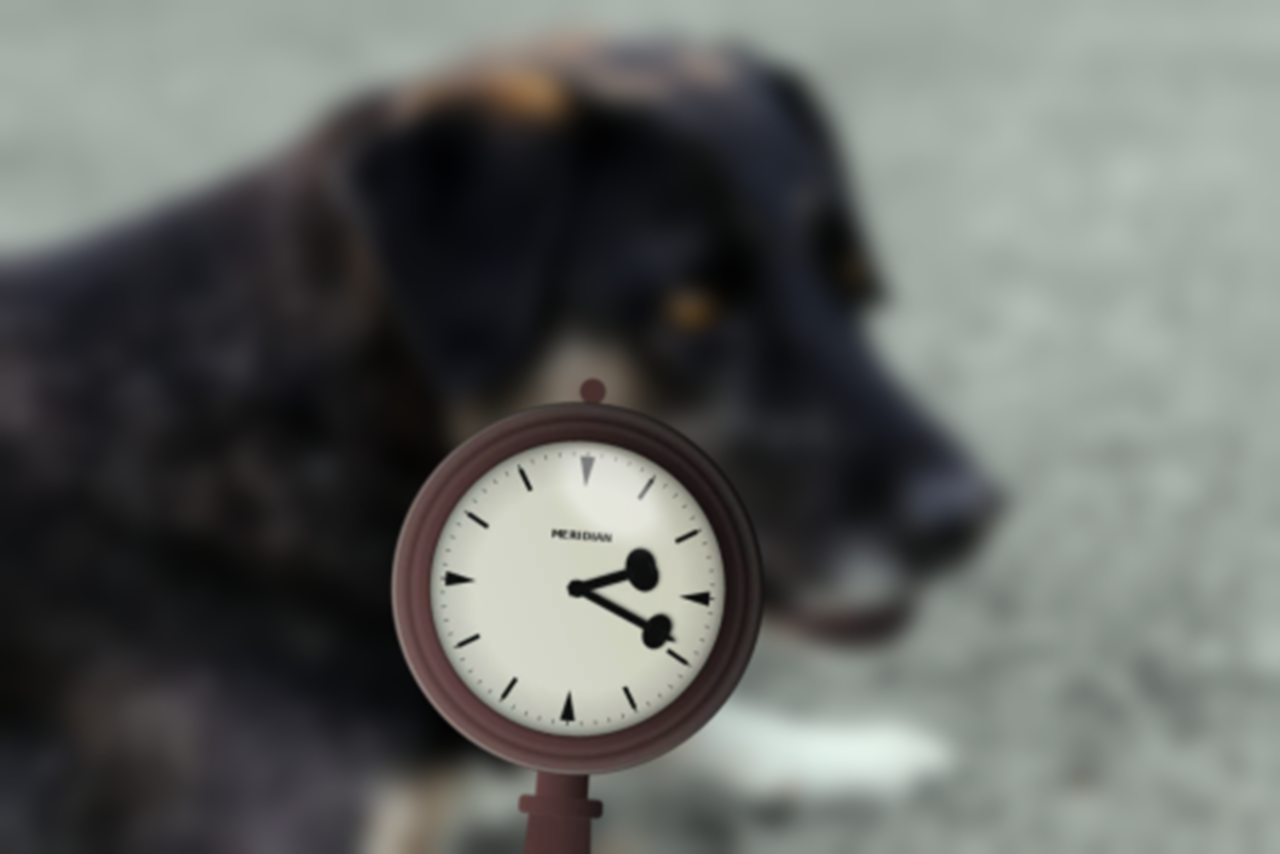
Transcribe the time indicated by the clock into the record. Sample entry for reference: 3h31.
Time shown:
2h19
